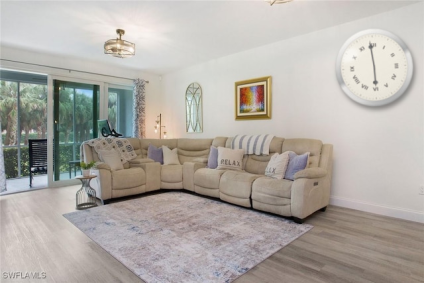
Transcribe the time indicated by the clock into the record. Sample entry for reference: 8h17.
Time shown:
5h59
